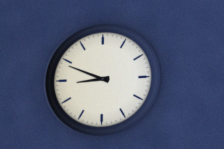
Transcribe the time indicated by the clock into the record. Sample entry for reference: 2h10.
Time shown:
8h49
